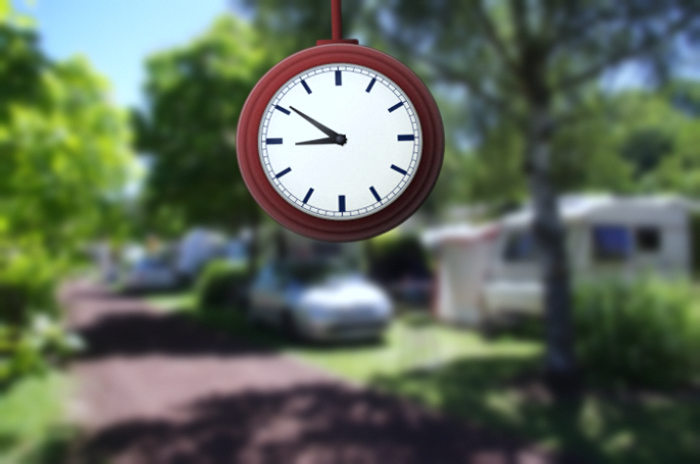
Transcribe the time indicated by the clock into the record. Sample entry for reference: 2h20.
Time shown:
8h51
